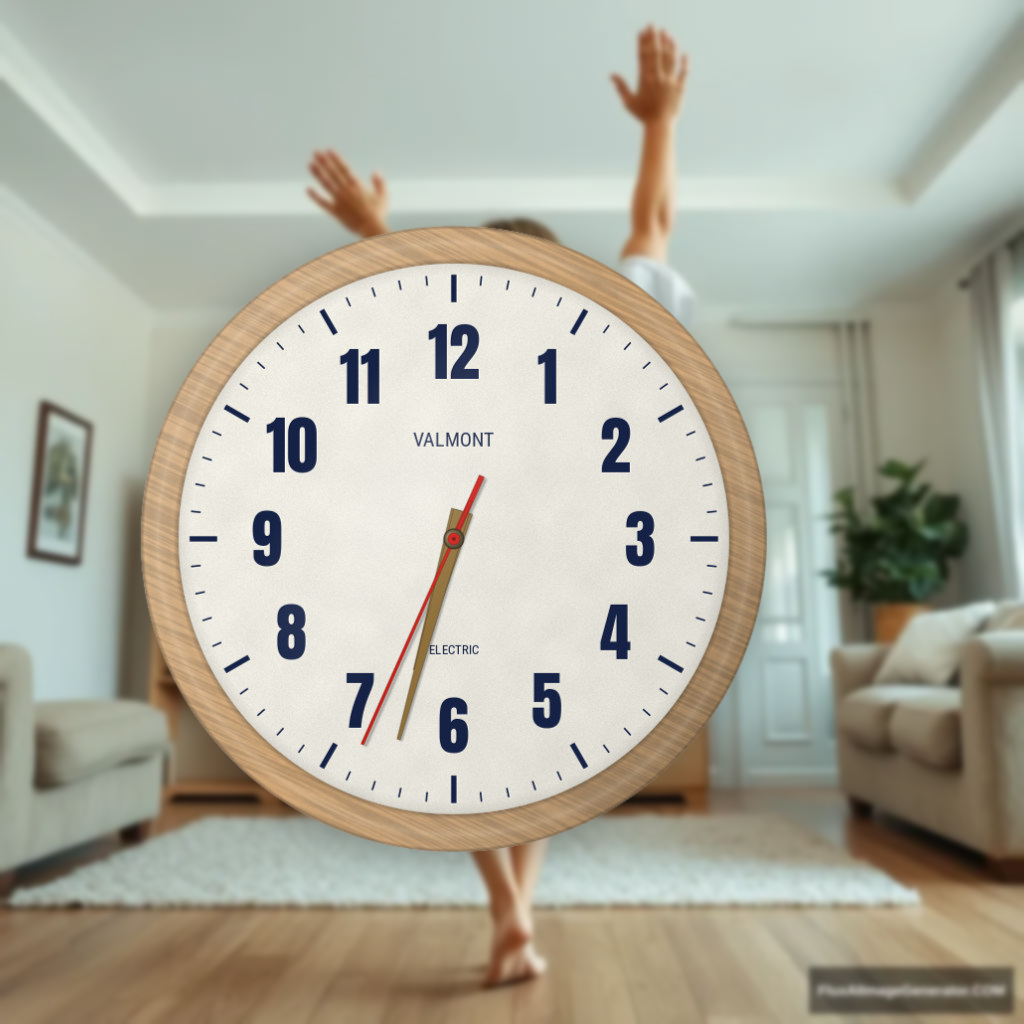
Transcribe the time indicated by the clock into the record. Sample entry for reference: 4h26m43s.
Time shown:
6h32m34s
